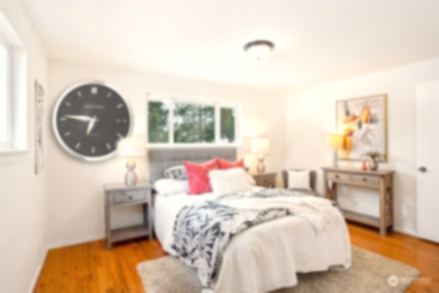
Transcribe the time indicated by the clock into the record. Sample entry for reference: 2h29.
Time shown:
6h46
